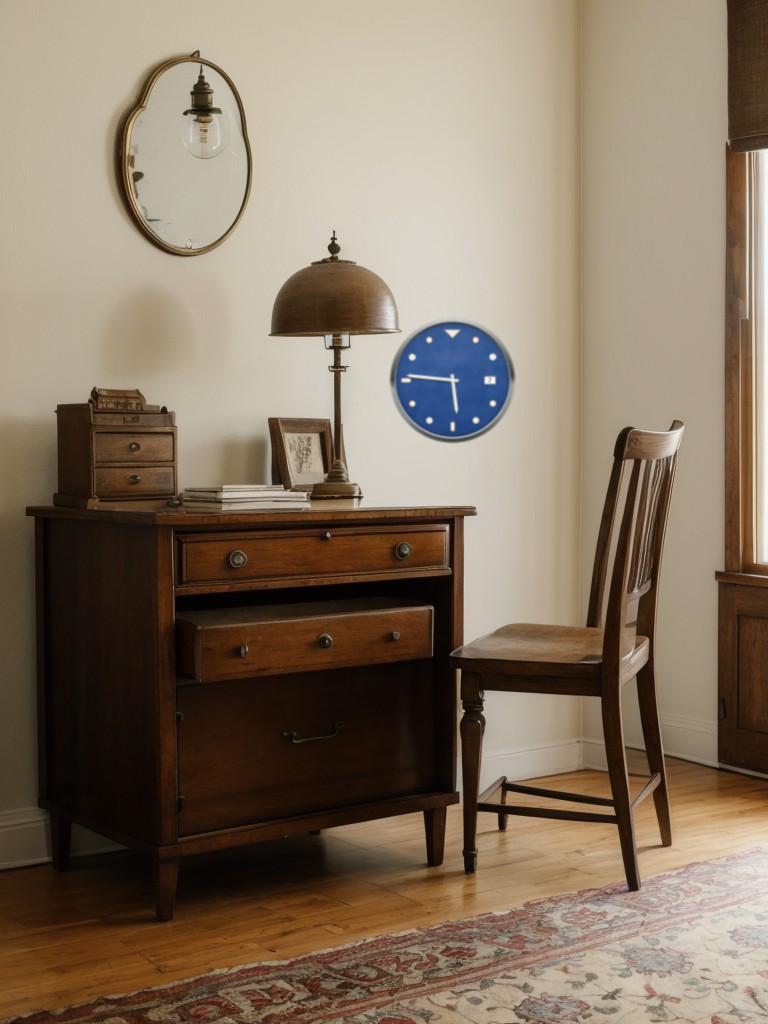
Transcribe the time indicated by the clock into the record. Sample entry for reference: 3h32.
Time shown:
5h46
